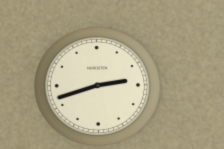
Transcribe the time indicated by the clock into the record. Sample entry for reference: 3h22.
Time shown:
2h42
